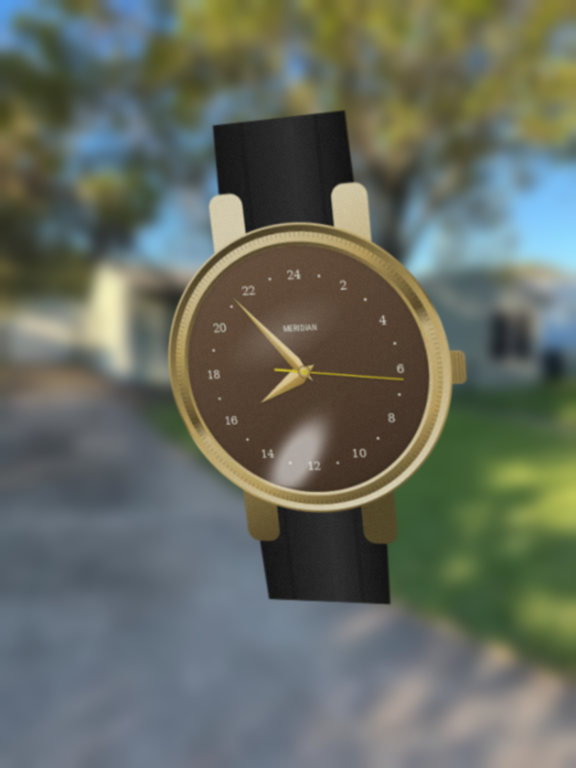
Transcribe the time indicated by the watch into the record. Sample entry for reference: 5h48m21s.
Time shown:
15h53m16s
